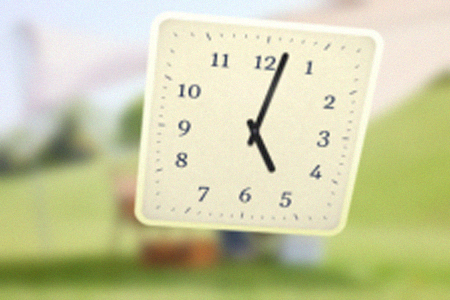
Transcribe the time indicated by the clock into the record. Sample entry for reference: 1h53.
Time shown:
5h02
